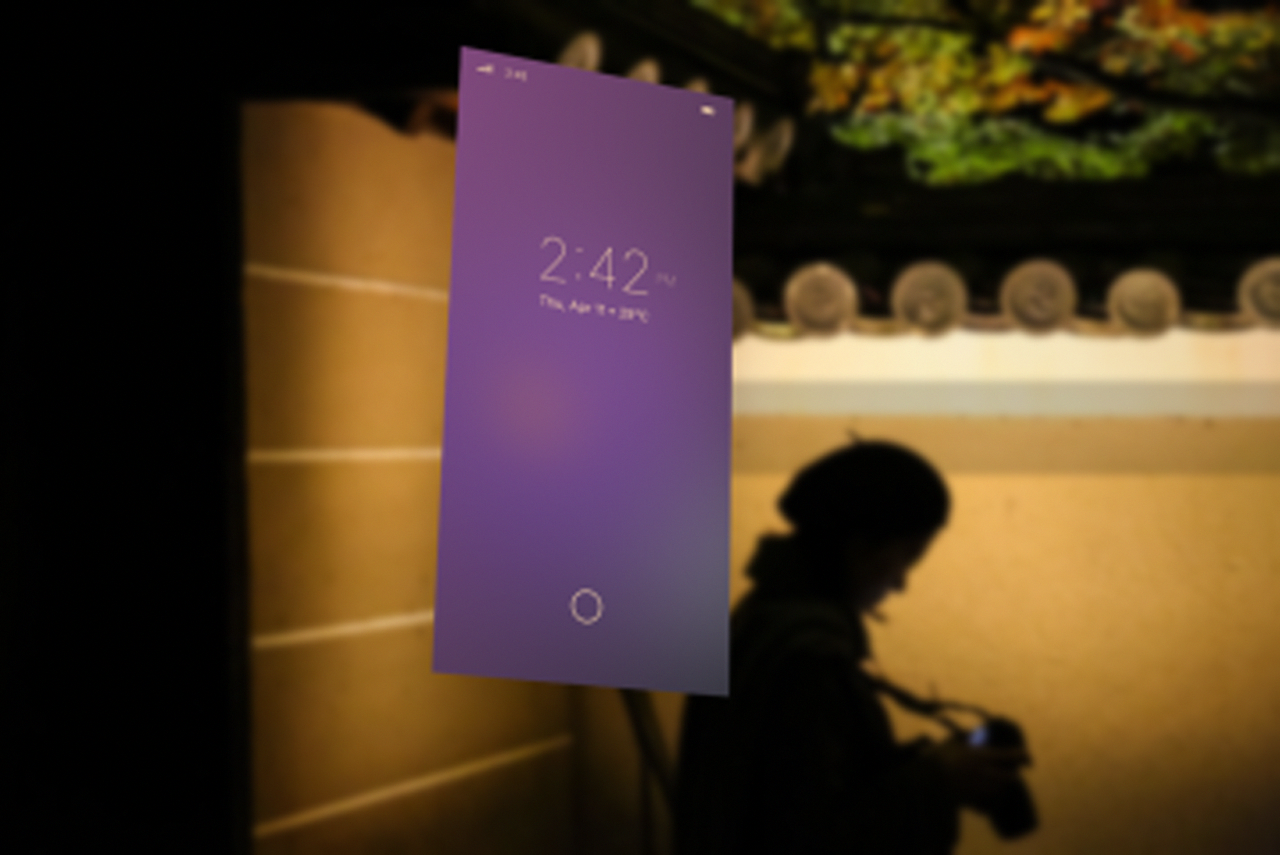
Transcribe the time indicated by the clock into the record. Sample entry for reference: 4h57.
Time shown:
2h42
